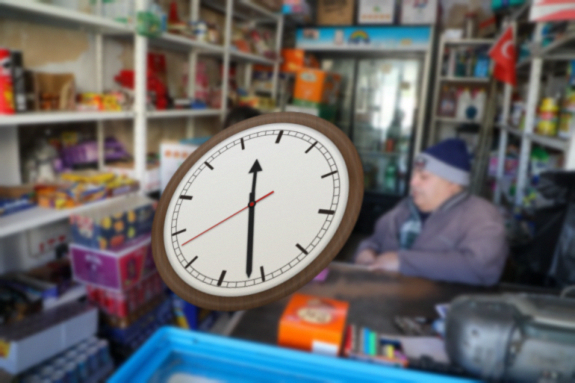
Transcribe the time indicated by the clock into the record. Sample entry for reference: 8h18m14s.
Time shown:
11h26m38s
